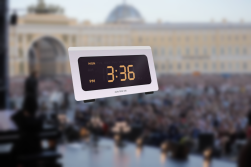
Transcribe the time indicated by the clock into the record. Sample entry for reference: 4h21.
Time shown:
3h36
